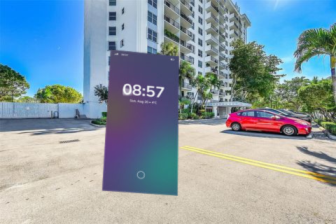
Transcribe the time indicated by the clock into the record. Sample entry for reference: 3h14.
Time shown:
8h57
